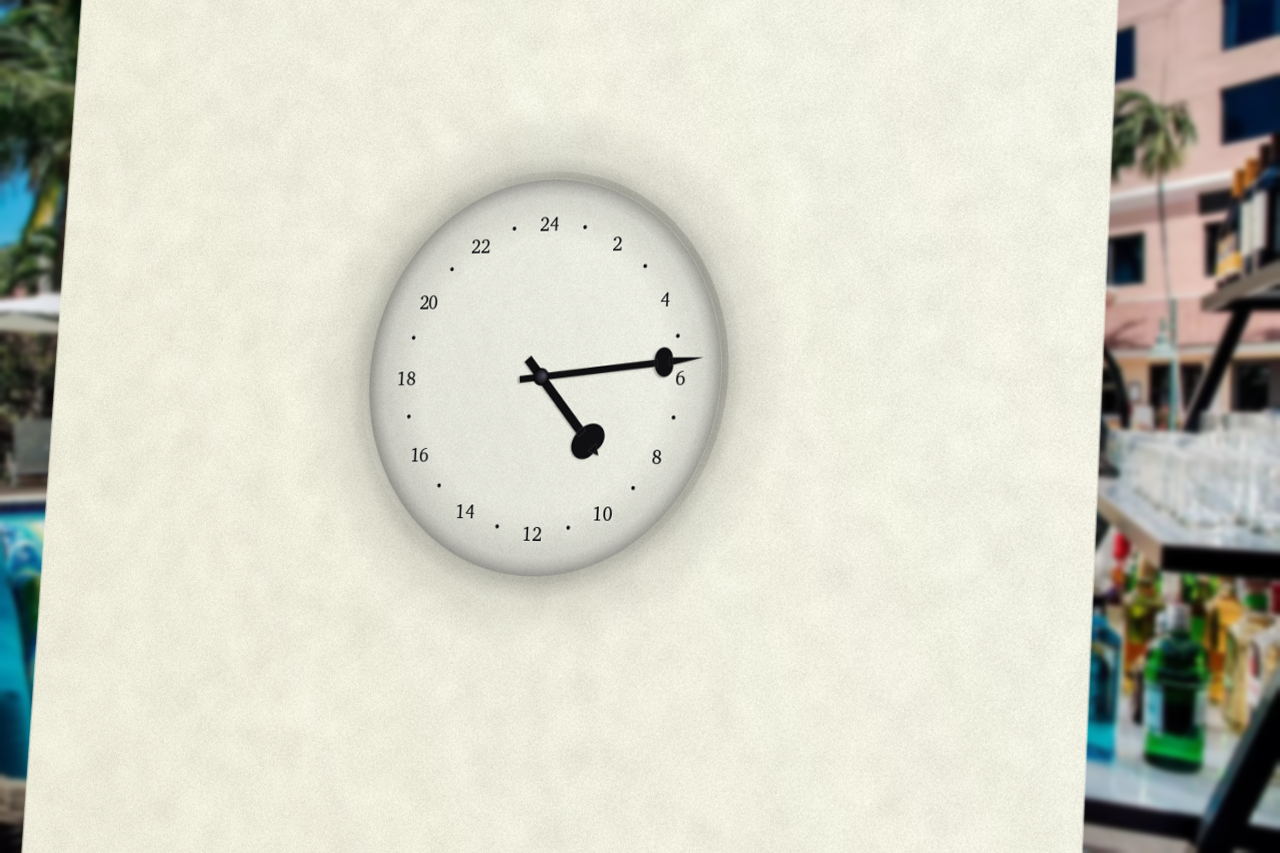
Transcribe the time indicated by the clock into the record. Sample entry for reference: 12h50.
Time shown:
9h14
